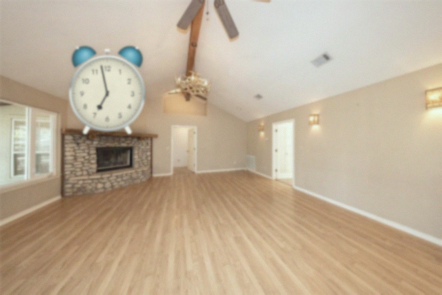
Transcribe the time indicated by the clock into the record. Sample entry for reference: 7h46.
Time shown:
6h58
